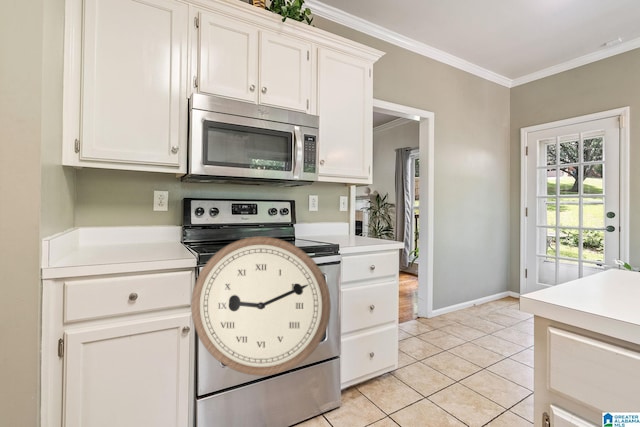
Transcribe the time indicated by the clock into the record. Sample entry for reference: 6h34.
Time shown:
9h11
